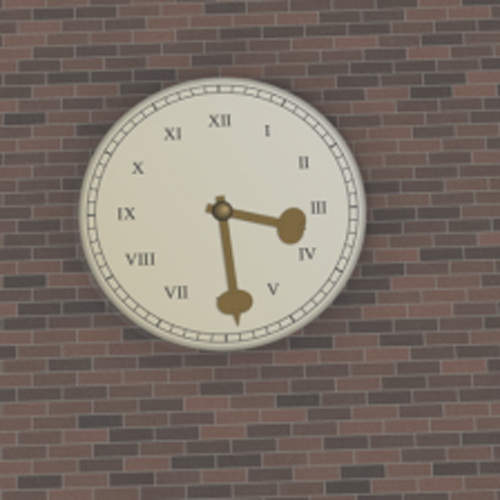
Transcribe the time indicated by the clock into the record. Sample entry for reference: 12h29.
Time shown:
3h29
